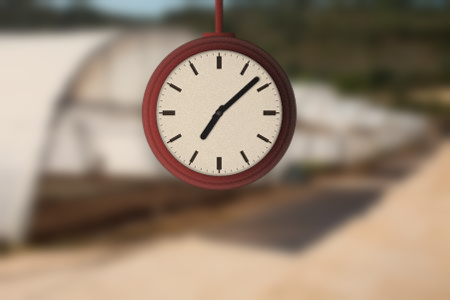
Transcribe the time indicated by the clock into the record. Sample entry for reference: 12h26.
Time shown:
7h08
